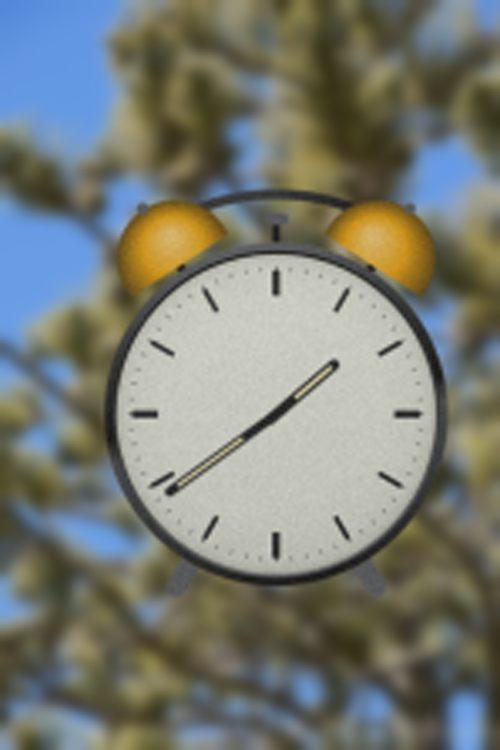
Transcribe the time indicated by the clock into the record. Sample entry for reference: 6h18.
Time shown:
1h39
